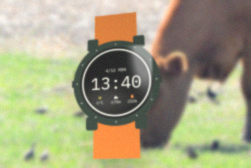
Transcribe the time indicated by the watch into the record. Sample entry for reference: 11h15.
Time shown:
13h40
